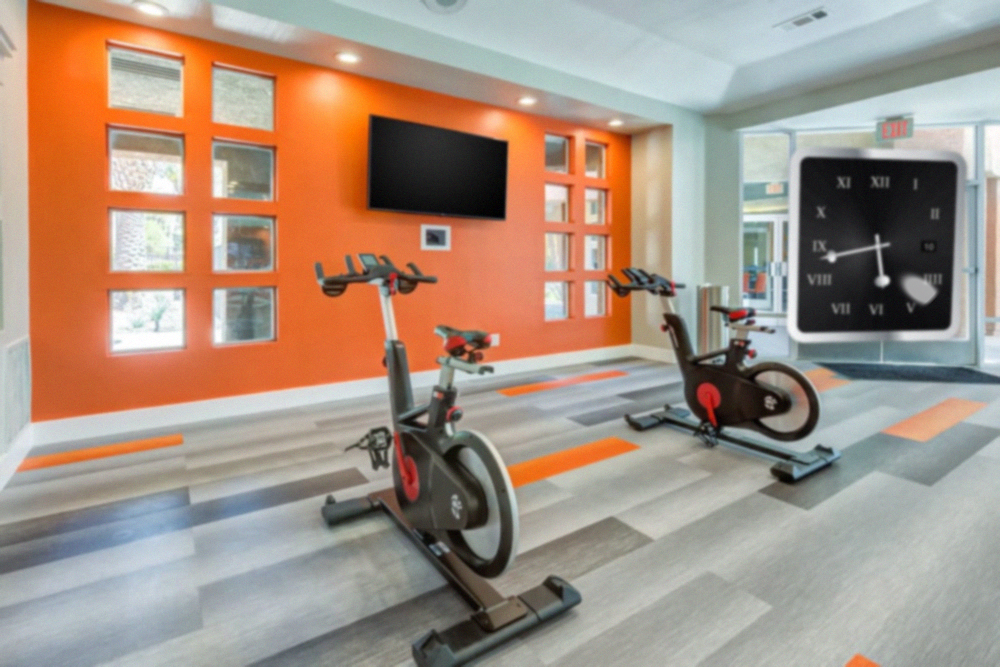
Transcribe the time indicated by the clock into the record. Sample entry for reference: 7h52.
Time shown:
5h43
